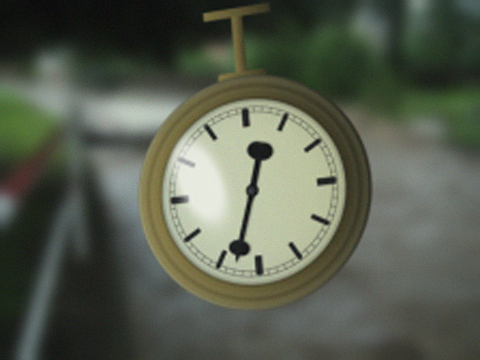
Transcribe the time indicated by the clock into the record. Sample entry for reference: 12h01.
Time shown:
12h33
